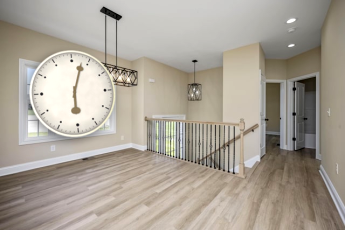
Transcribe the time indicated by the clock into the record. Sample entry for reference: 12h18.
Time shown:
6h03
